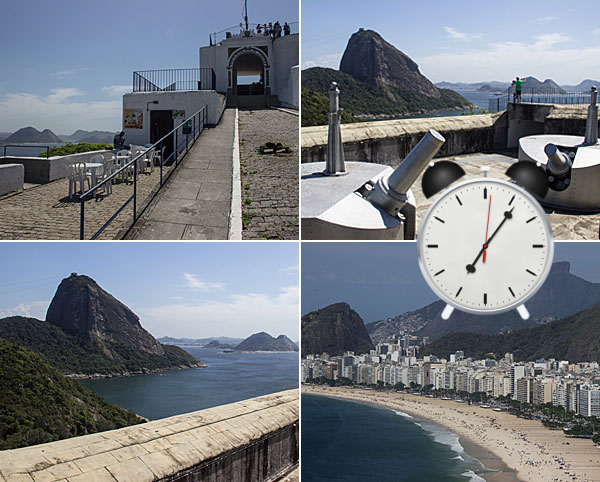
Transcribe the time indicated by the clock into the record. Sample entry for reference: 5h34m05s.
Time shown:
7h06m01s
